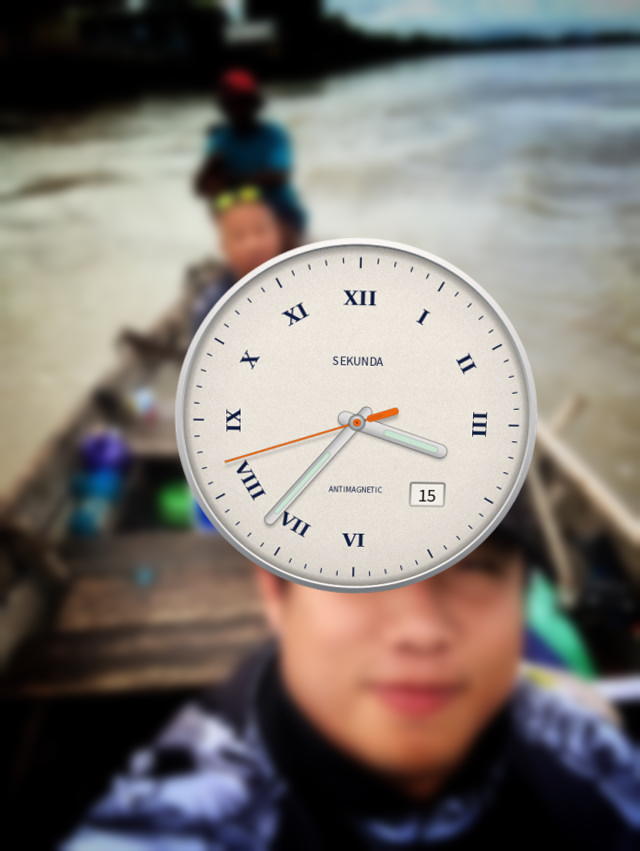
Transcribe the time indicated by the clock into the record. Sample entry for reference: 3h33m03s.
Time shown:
3h36m42s
